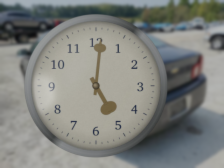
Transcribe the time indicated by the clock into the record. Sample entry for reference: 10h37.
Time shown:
5h01
